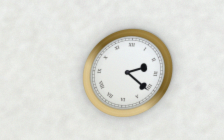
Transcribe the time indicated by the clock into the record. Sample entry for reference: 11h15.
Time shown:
2h21
